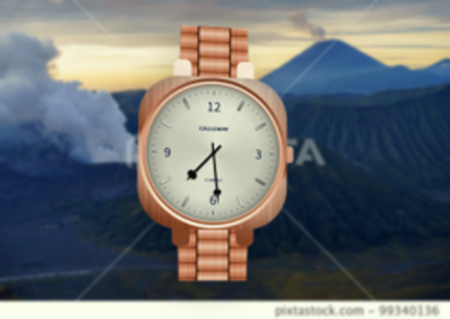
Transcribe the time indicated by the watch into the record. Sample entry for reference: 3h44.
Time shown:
7h29
